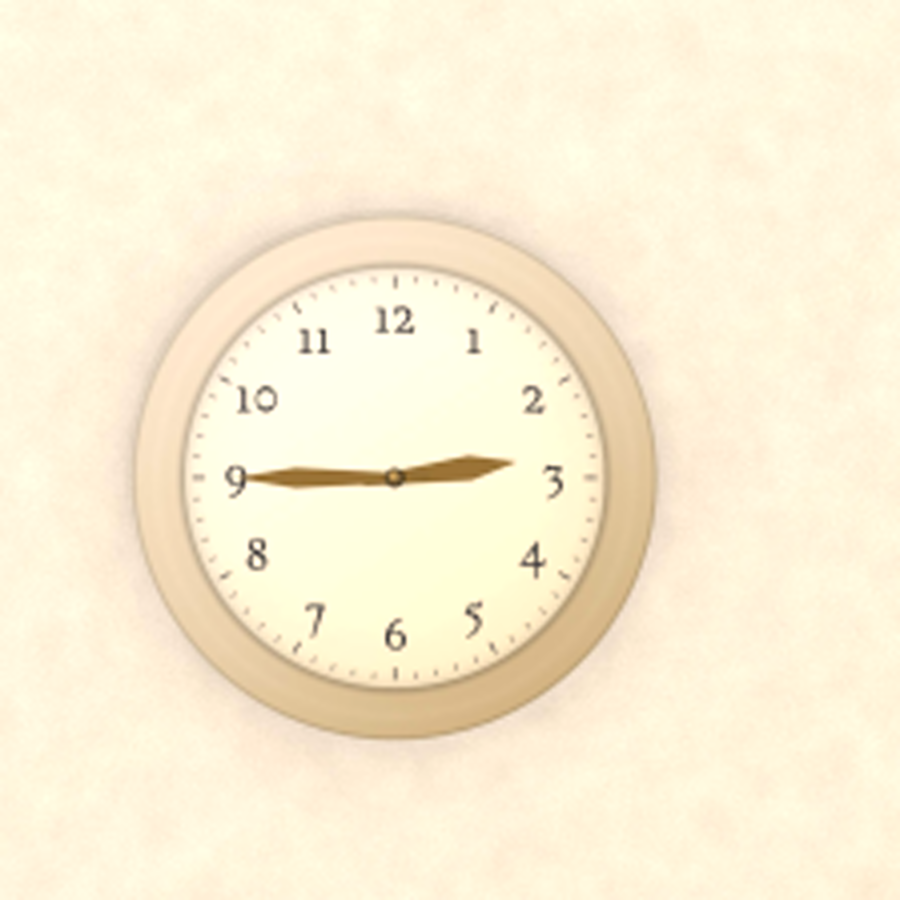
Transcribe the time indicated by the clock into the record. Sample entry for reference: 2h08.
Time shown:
2h45
